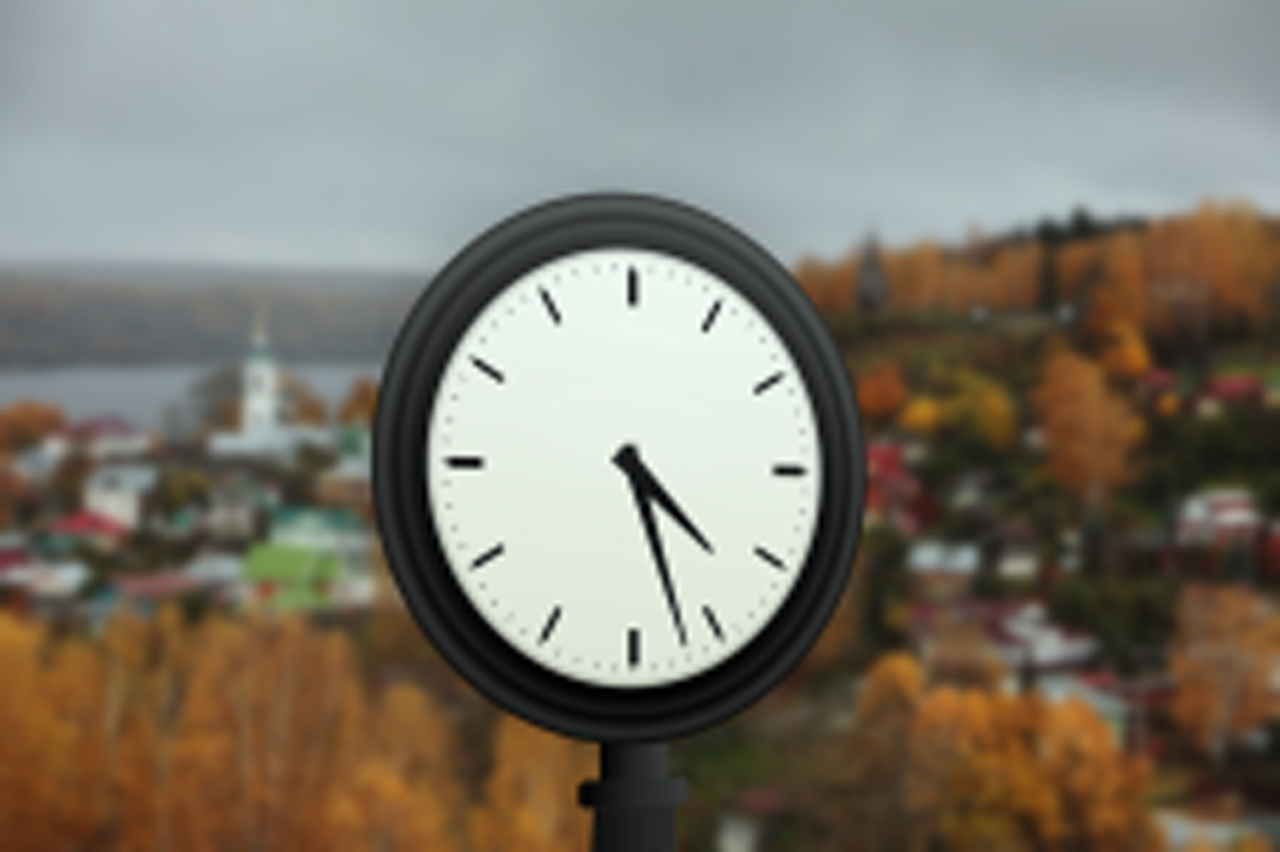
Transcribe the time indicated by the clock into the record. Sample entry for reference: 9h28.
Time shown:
4h27
